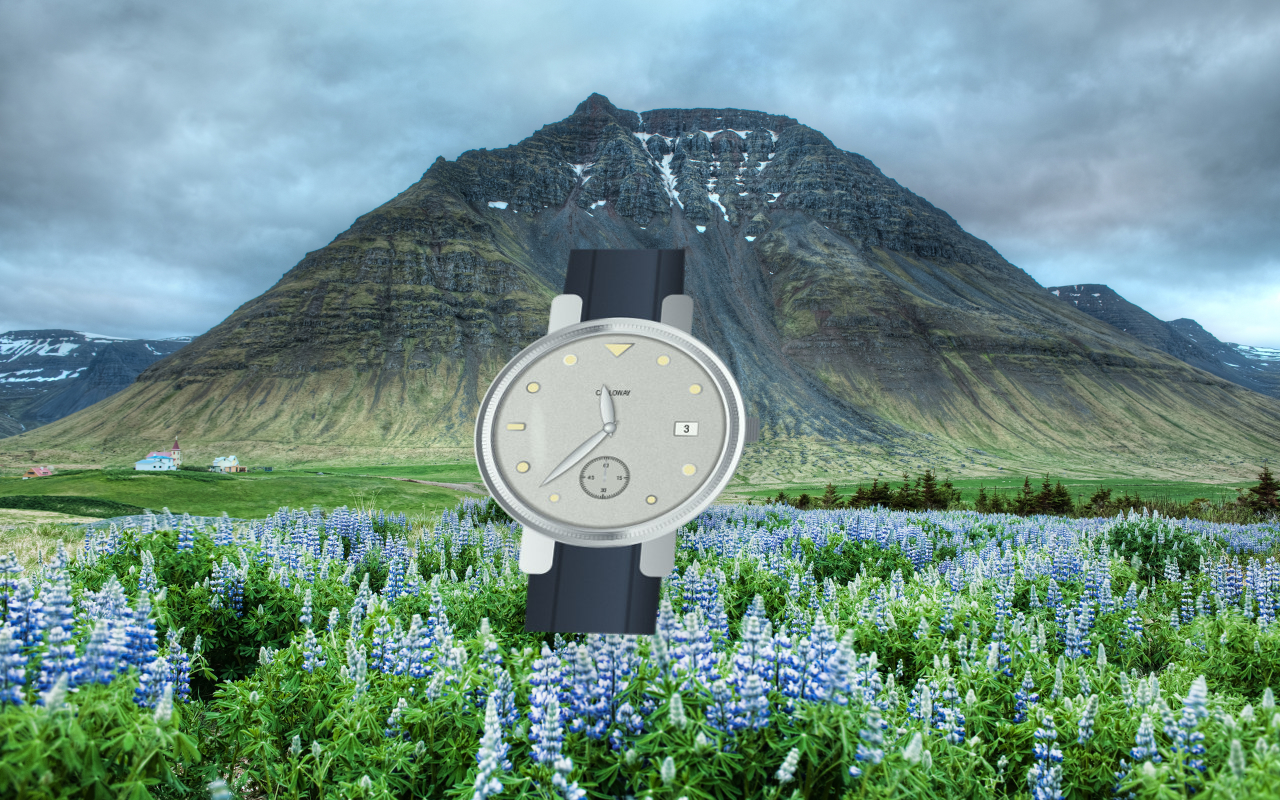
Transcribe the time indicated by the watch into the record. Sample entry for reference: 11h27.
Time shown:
11h37
